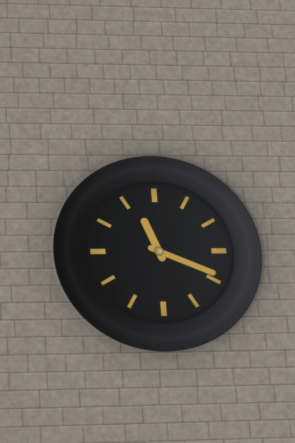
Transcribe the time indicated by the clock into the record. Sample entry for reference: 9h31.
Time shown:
11h19
